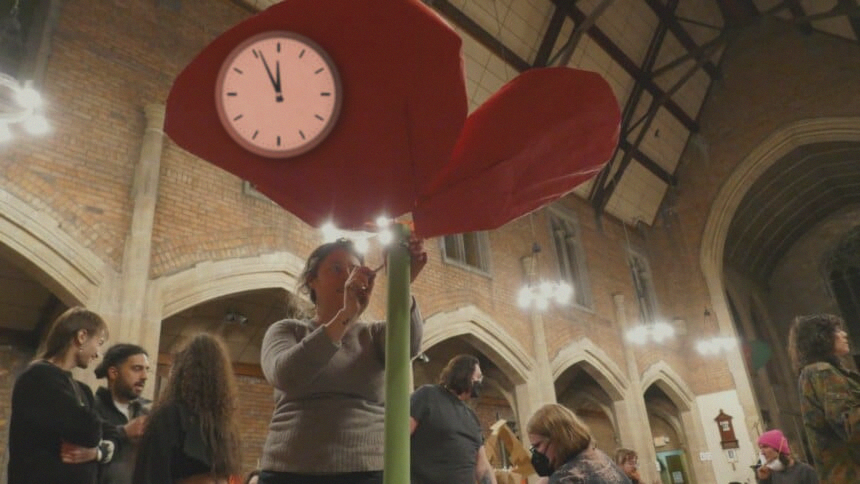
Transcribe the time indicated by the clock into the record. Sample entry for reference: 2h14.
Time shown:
11h56
